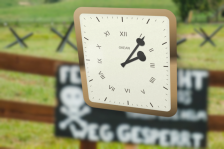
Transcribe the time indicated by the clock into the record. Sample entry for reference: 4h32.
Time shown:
2h06
